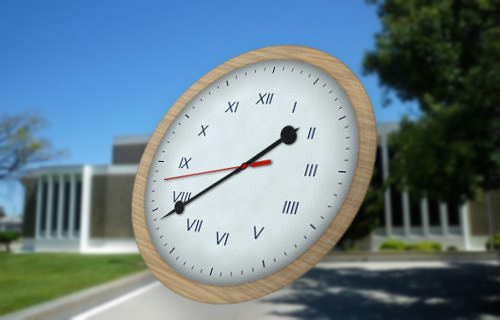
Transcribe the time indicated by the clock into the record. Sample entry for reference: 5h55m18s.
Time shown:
1h38m43s
